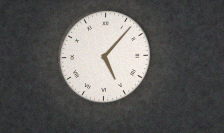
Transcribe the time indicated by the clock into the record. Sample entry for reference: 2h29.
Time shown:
5h07
